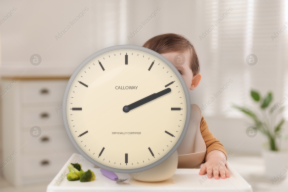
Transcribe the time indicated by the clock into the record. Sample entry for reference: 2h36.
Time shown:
2h11
